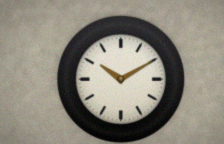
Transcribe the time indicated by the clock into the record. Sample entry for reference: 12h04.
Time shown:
10h10
